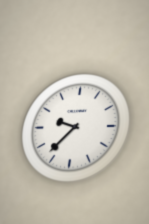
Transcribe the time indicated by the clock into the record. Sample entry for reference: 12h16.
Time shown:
9h37
